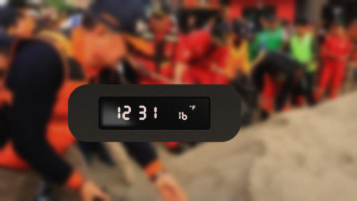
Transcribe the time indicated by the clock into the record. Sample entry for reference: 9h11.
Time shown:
12h31
